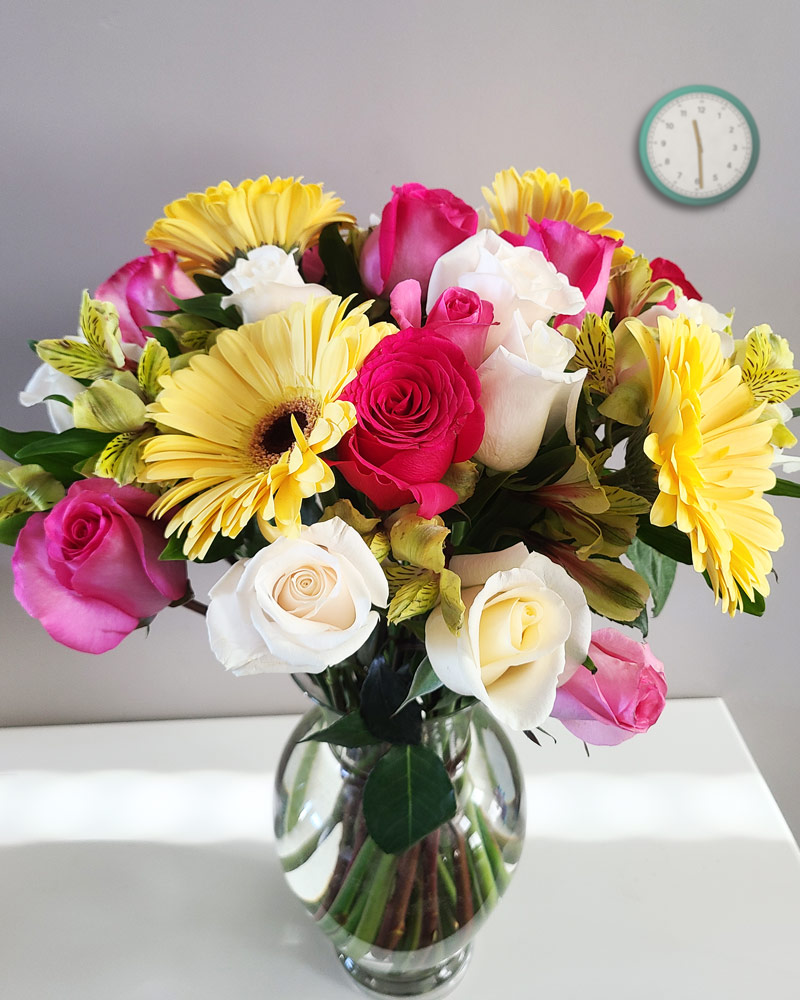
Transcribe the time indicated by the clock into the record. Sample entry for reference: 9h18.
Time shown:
11h29
